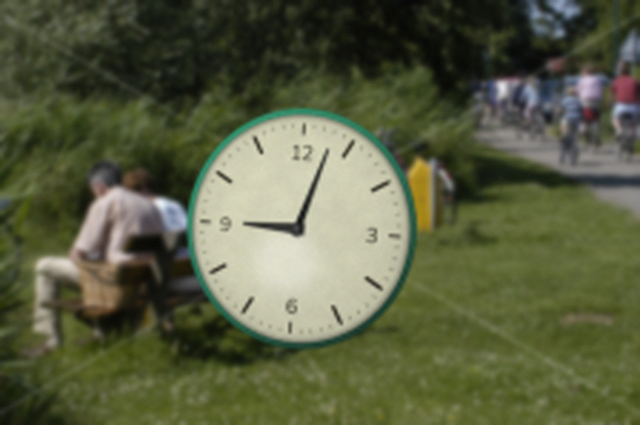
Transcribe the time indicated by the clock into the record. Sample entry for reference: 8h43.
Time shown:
9h03
